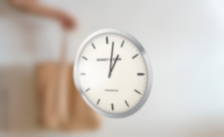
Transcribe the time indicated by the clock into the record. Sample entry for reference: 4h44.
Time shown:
1h02
